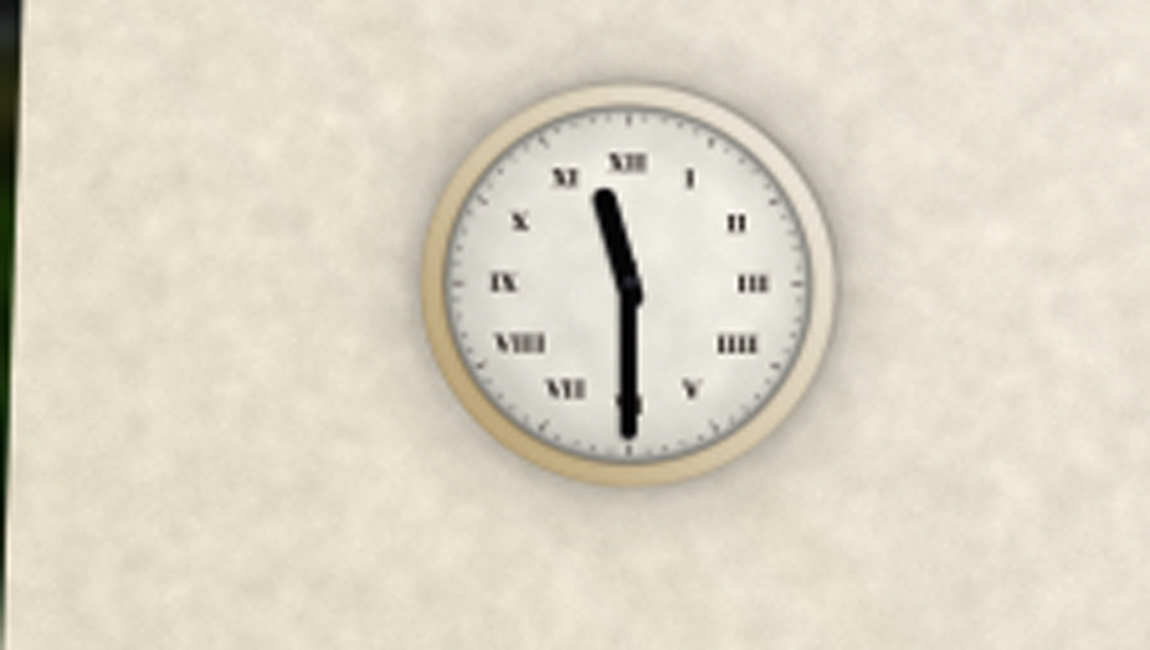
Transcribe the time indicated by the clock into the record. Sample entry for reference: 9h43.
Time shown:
11h30
